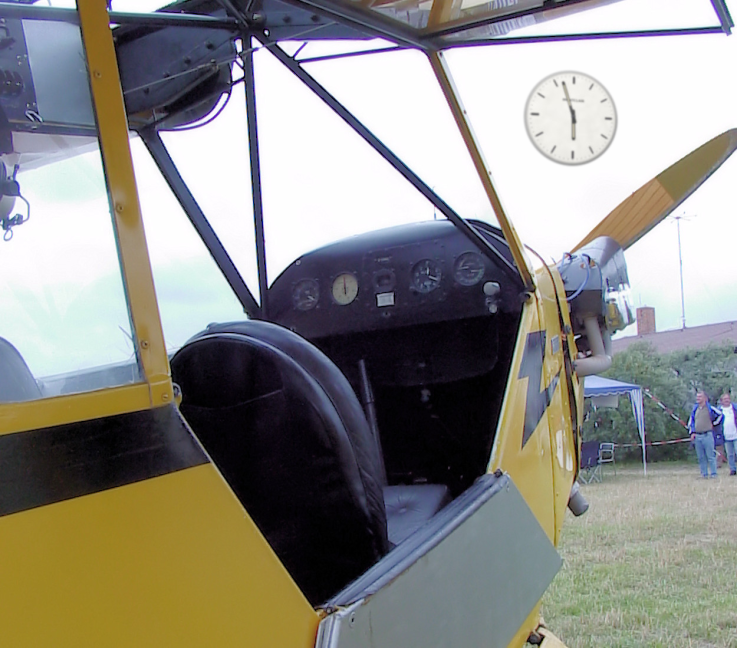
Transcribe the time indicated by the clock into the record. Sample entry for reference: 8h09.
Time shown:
5h57
